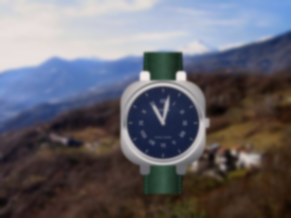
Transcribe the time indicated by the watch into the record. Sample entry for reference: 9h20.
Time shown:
11h02
